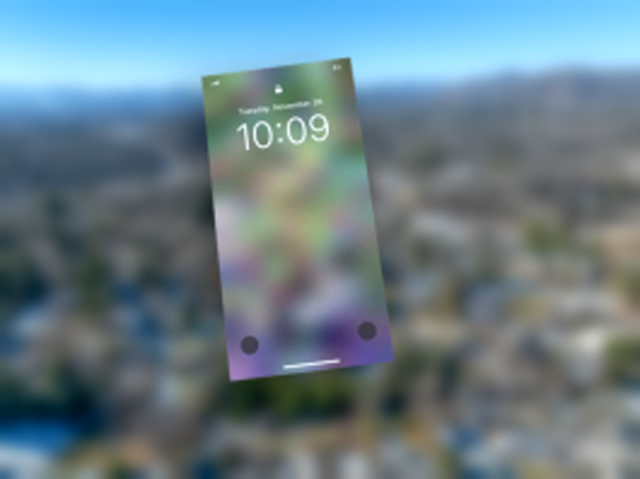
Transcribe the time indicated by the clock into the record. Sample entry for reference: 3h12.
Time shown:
10h09
